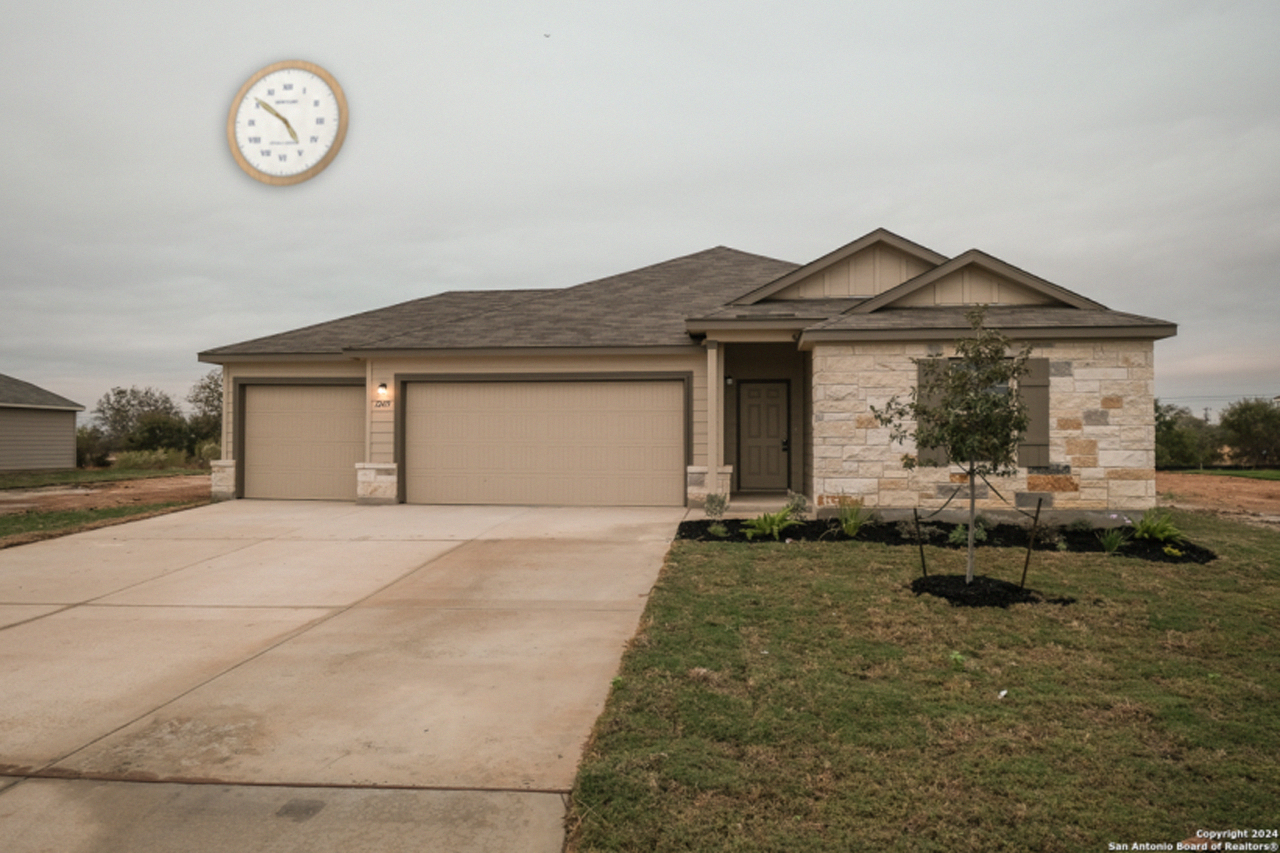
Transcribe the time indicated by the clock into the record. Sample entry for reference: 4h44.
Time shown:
4h51
